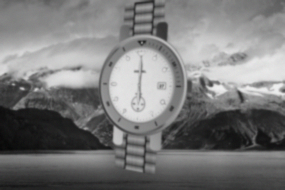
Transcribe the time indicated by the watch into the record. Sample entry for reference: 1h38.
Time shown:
6h00
